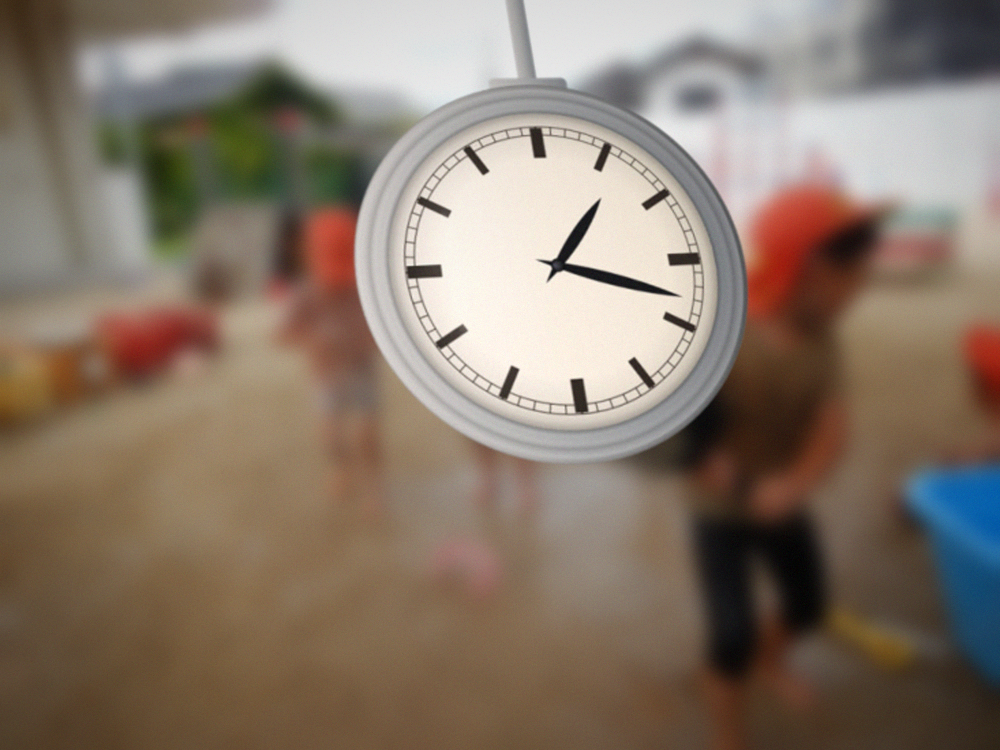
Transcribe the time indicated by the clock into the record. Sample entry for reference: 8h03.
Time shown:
1h18
